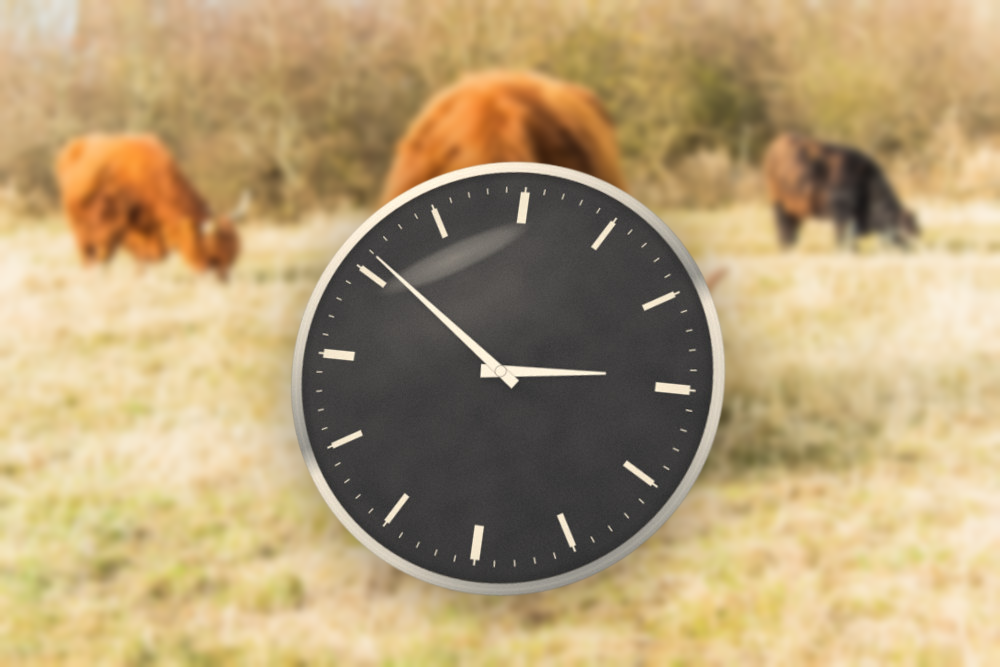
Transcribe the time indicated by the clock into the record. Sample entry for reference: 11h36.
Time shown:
2h51
